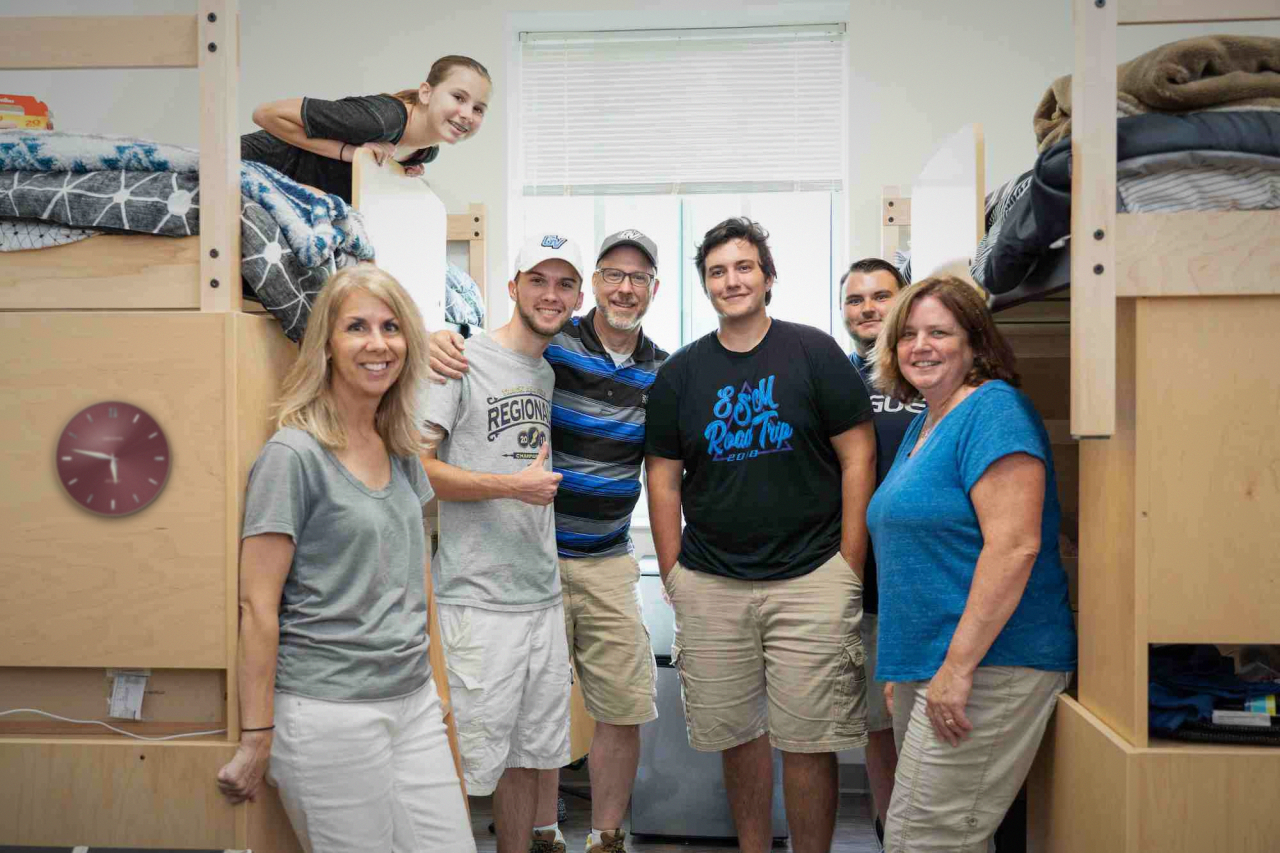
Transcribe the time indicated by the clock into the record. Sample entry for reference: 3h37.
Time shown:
5h47
